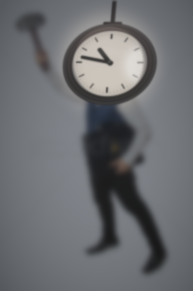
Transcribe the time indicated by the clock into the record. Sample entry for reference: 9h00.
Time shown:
10h47
